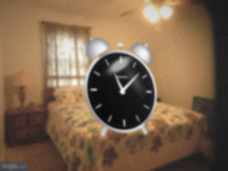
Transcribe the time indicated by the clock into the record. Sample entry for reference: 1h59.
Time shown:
11h08
